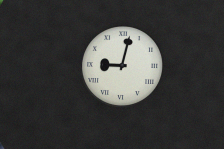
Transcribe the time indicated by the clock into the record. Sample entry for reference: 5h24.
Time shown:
9h02
